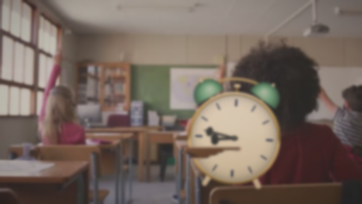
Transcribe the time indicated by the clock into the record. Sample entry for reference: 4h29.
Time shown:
8h47
